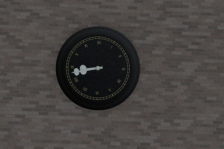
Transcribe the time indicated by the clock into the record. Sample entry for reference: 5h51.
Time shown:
8h43
